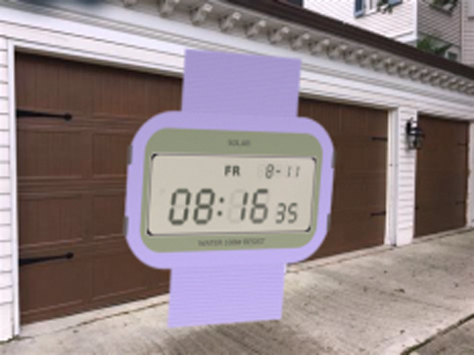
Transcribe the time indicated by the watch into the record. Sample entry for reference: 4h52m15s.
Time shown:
8h16m35s
